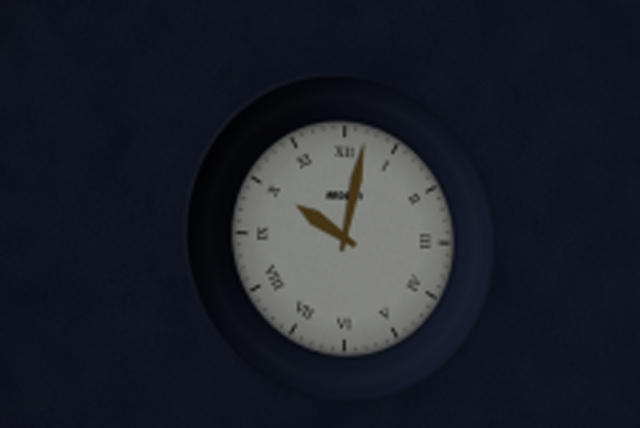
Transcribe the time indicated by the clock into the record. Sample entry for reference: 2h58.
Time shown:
10h02
